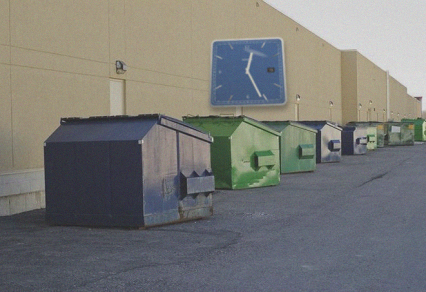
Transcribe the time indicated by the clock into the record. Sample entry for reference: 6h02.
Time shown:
12h26
